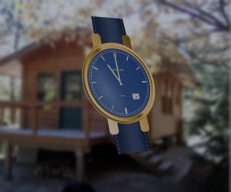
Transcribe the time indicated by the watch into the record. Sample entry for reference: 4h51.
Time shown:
11h00
